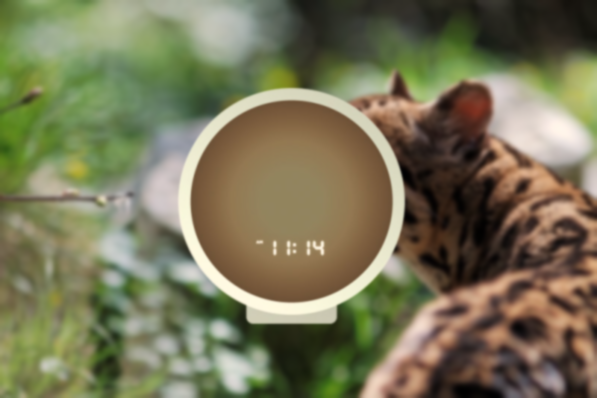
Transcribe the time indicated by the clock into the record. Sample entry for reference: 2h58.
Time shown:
11h14
